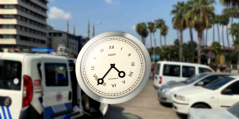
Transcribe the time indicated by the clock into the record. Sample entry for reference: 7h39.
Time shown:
4h37
